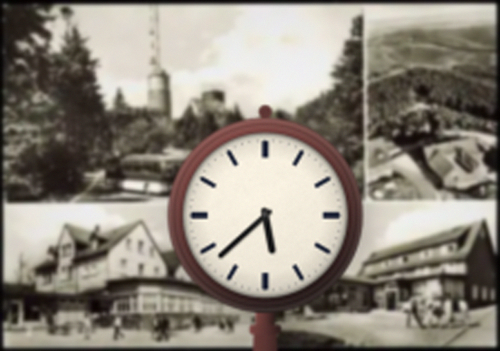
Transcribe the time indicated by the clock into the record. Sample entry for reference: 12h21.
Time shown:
5h38
